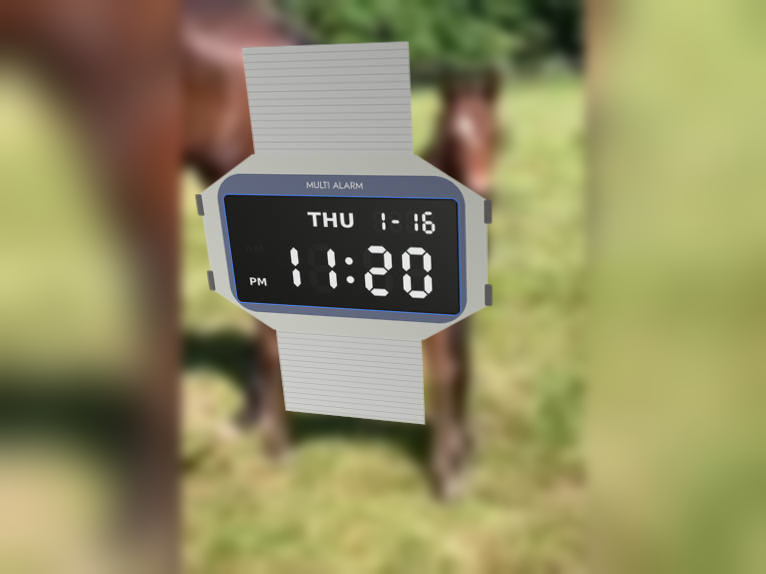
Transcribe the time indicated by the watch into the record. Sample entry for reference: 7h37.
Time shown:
11h20
